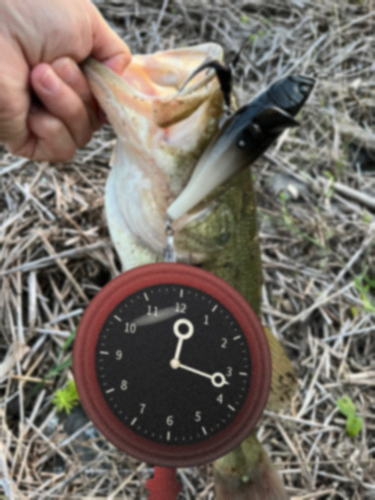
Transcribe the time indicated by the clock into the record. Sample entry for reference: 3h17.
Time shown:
12h17
